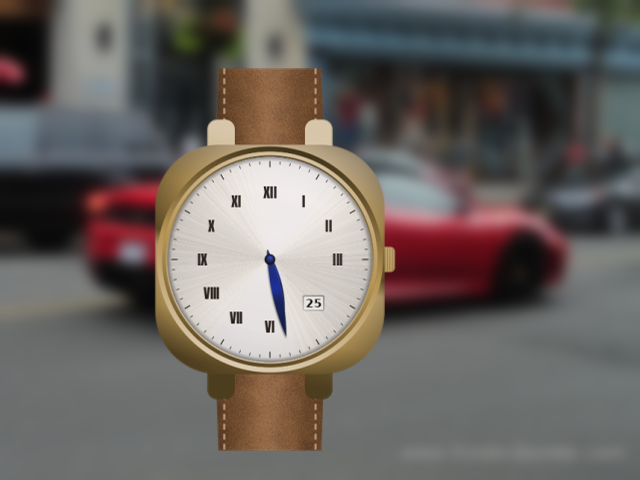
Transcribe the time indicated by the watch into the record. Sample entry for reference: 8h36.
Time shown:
5h28
